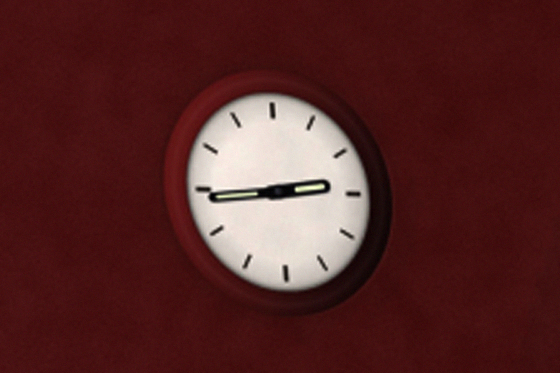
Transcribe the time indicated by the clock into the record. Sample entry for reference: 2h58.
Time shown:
2h44
